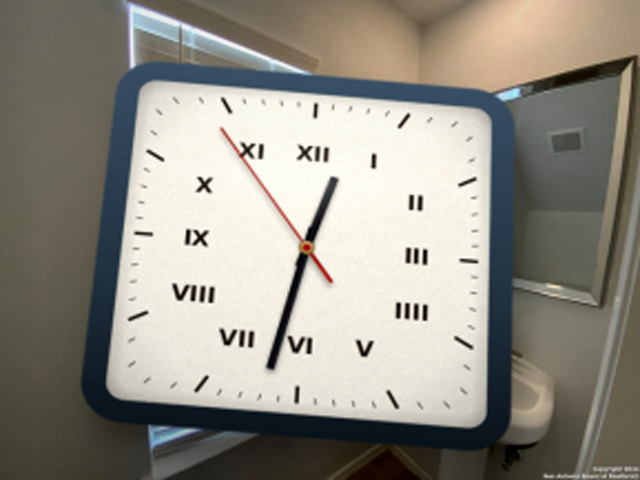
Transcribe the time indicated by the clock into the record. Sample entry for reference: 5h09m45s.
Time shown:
12h31m54s
